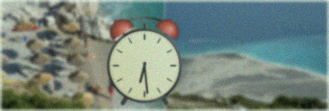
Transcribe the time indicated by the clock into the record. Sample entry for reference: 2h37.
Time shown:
6h29
